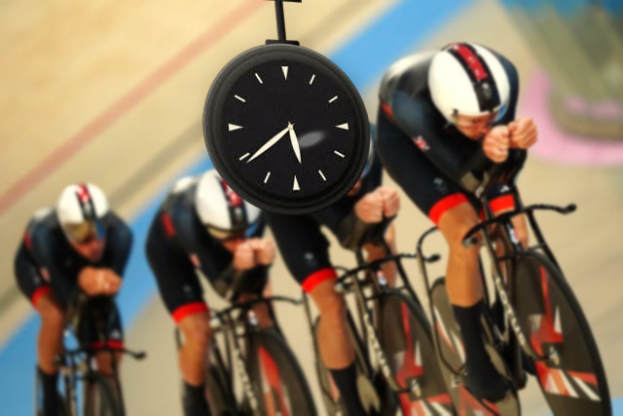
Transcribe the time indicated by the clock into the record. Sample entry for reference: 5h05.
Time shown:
5h39
